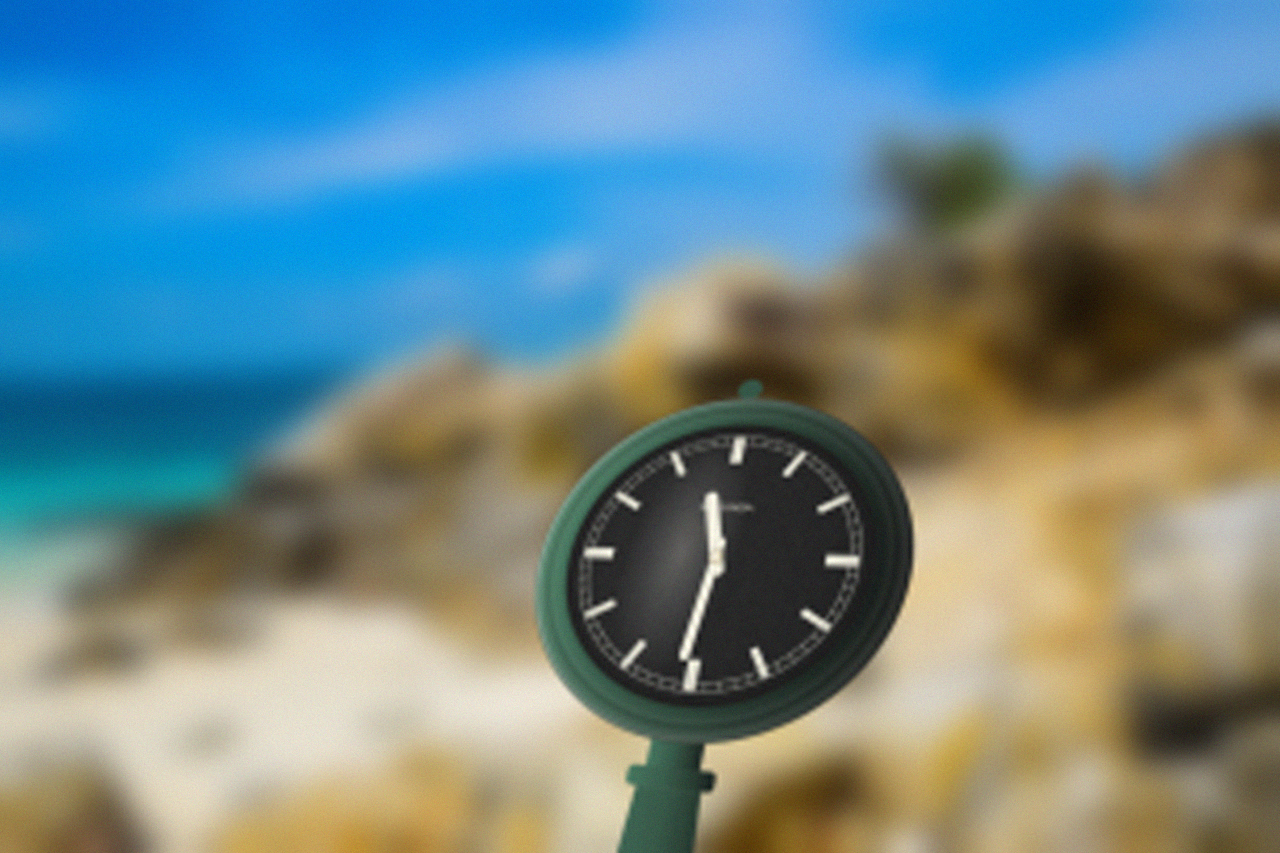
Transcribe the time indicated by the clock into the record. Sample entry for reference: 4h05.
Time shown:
11h31
